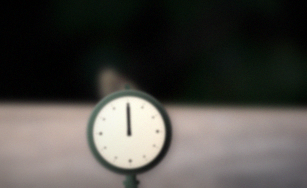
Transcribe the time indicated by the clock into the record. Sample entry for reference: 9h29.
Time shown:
12h00
